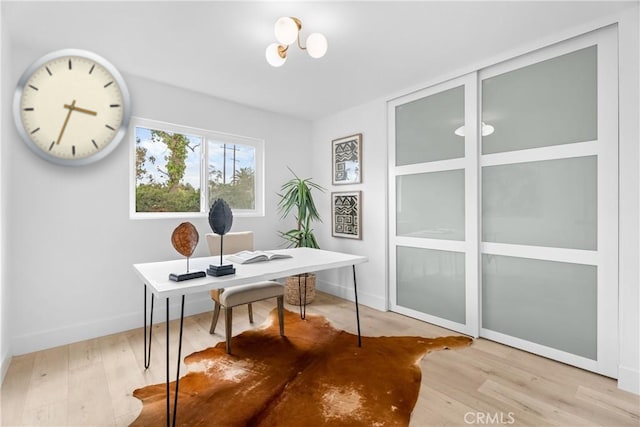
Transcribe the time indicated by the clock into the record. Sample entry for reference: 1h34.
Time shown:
3h34
